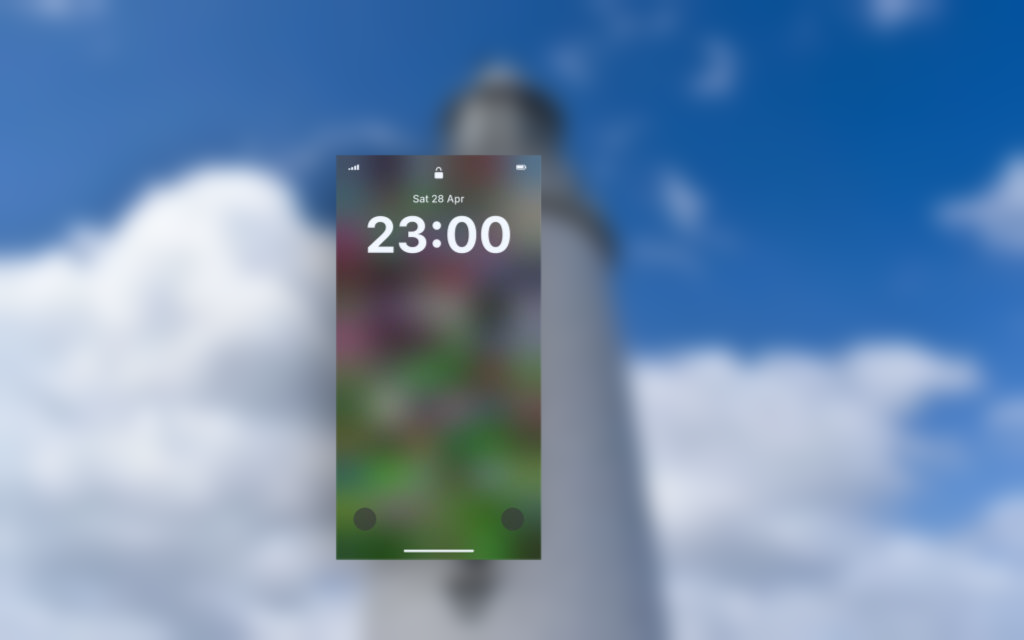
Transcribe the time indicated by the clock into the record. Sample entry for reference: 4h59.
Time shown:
23h00
